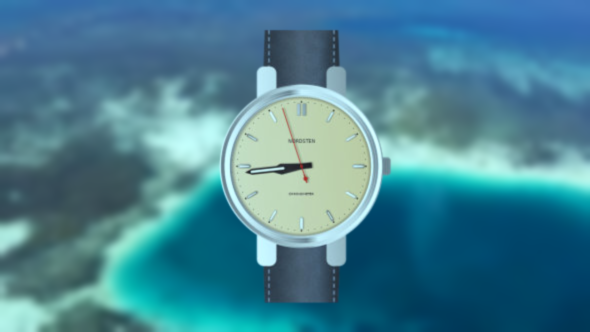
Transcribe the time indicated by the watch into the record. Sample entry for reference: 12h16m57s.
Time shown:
8h43m57s
